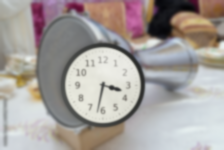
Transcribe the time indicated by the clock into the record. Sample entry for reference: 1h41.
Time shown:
3h32
